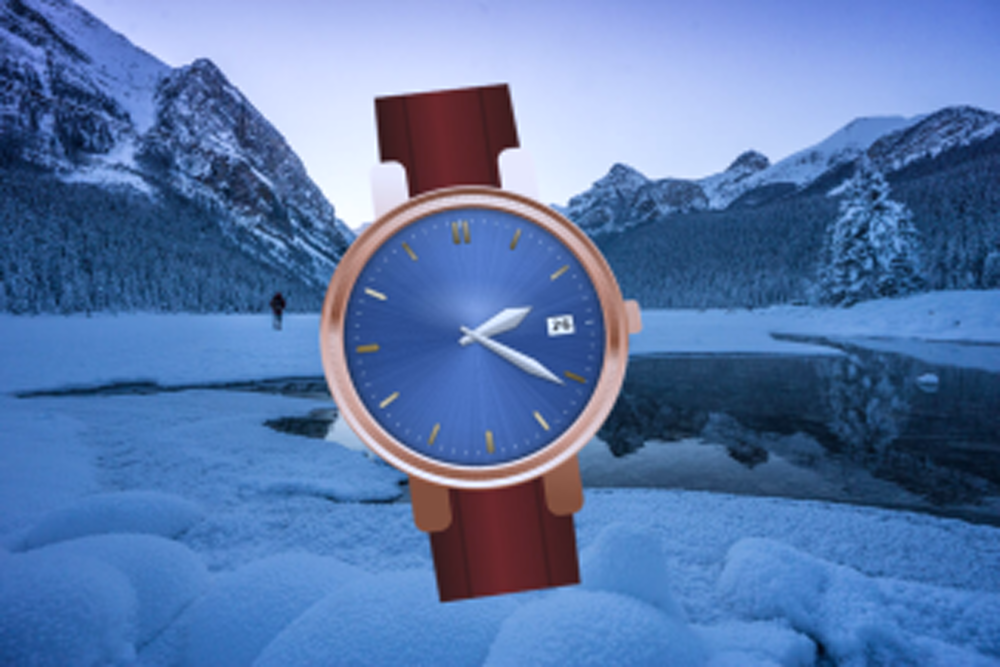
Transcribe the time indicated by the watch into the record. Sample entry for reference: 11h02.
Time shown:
2h21
